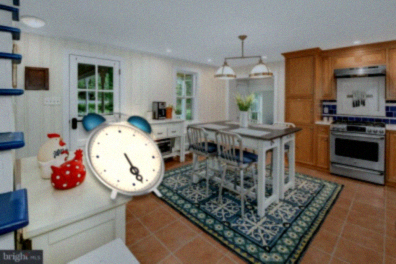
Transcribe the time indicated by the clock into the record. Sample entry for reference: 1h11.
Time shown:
5h27
